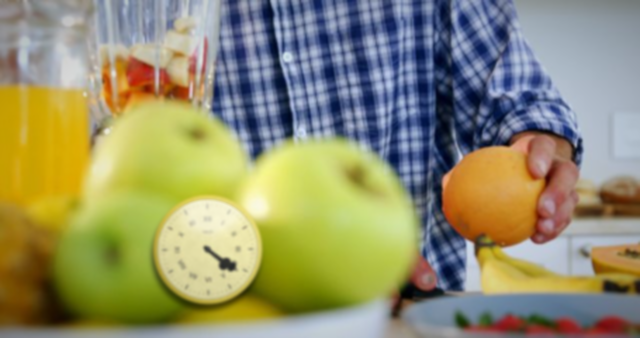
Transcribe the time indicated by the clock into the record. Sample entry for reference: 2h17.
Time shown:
4h21
